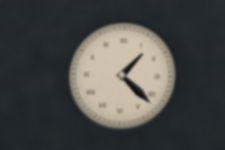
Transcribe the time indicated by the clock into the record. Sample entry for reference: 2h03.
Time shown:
1h22
